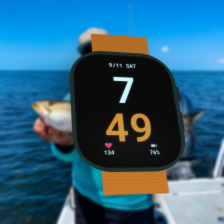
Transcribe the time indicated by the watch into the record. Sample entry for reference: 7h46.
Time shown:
7h49
